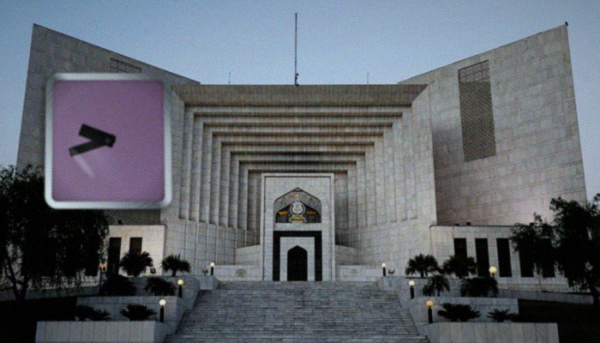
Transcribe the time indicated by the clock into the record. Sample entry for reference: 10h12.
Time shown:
9h42
